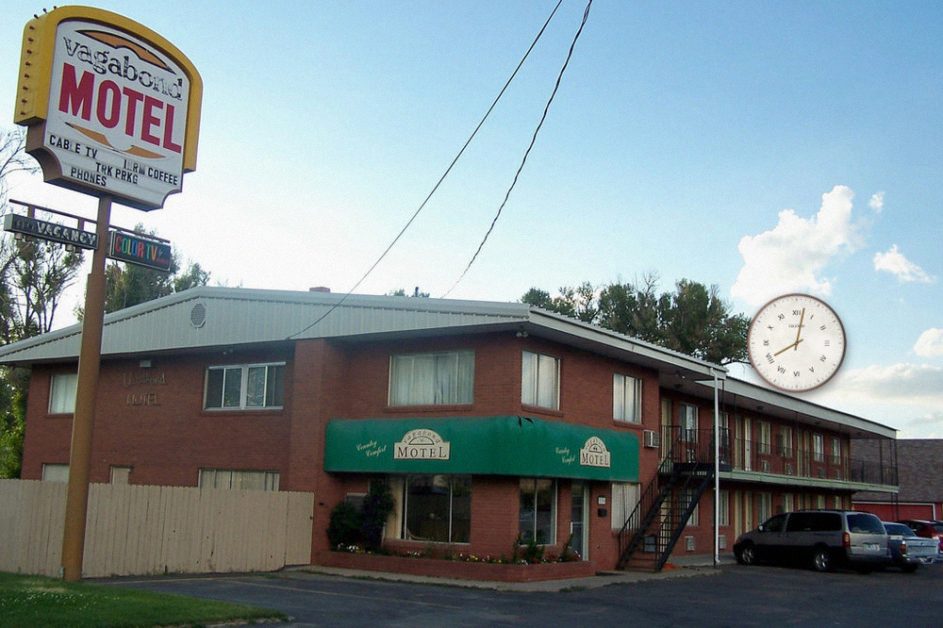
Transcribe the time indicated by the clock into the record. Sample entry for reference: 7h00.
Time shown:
8h02
